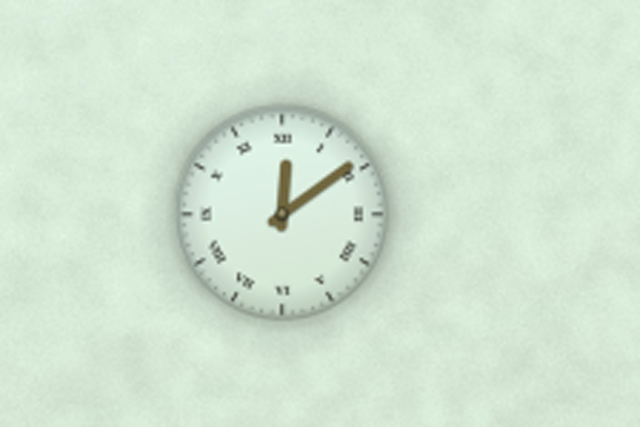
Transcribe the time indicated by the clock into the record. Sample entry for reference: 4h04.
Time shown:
12h09
